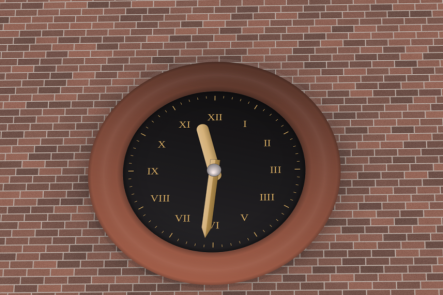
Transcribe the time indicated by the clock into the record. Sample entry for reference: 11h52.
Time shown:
11h31
